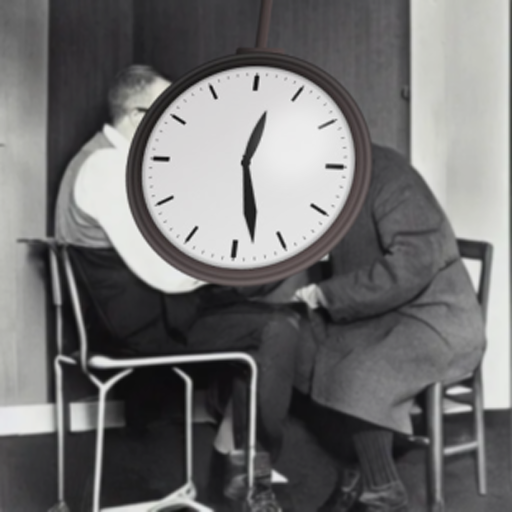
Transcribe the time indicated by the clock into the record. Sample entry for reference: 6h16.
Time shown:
12h28
